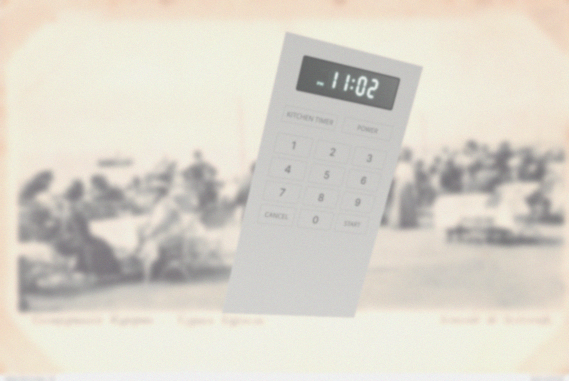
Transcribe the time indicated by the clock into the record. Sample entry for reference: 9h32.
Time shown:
11h02
